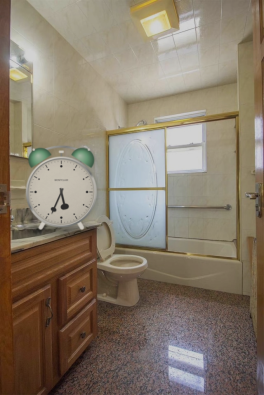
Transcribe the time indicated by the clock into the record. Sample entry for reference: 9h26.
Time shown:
5h34
